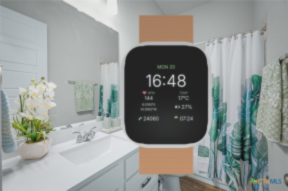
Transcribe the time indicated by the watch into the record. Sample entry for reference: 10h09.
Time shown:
16h48
